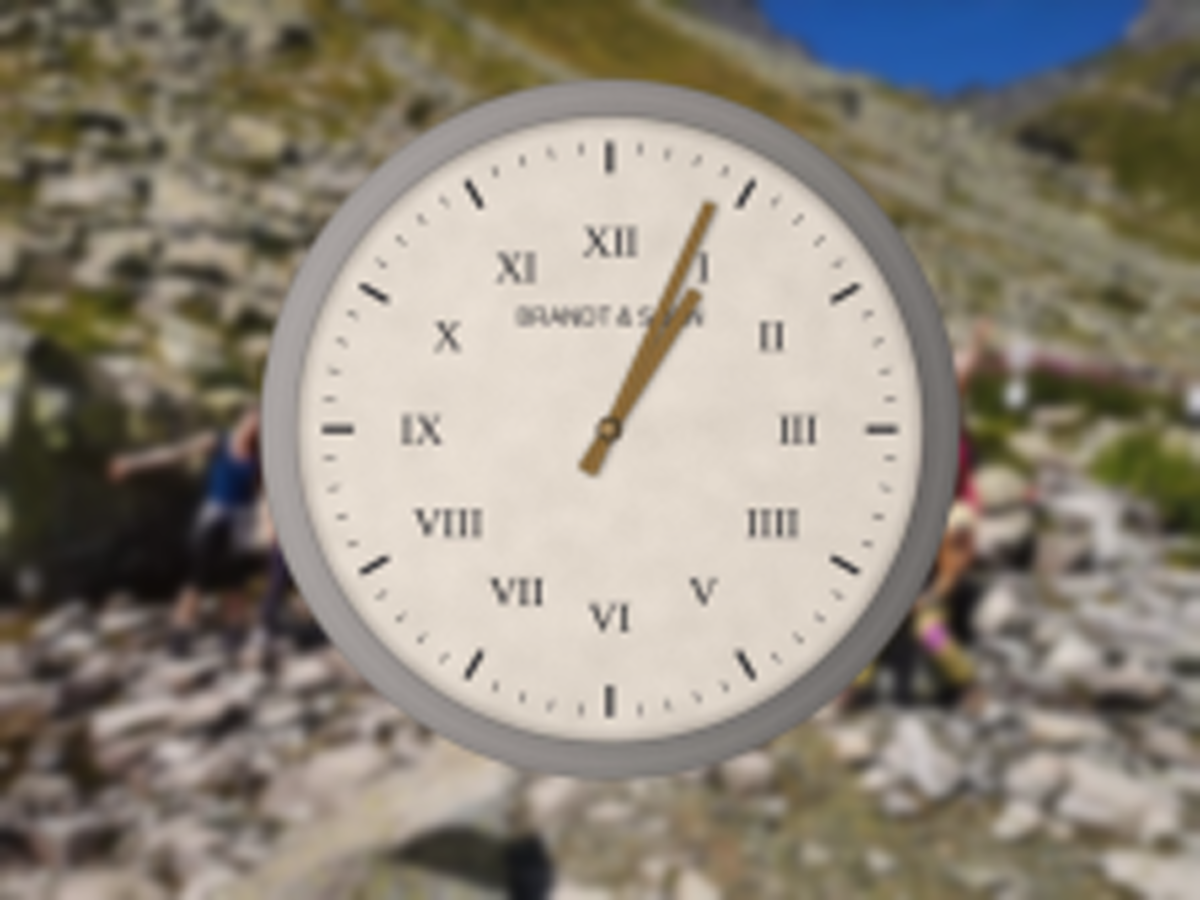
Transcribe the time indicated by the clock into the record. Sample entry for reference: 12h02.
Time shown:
1h04
